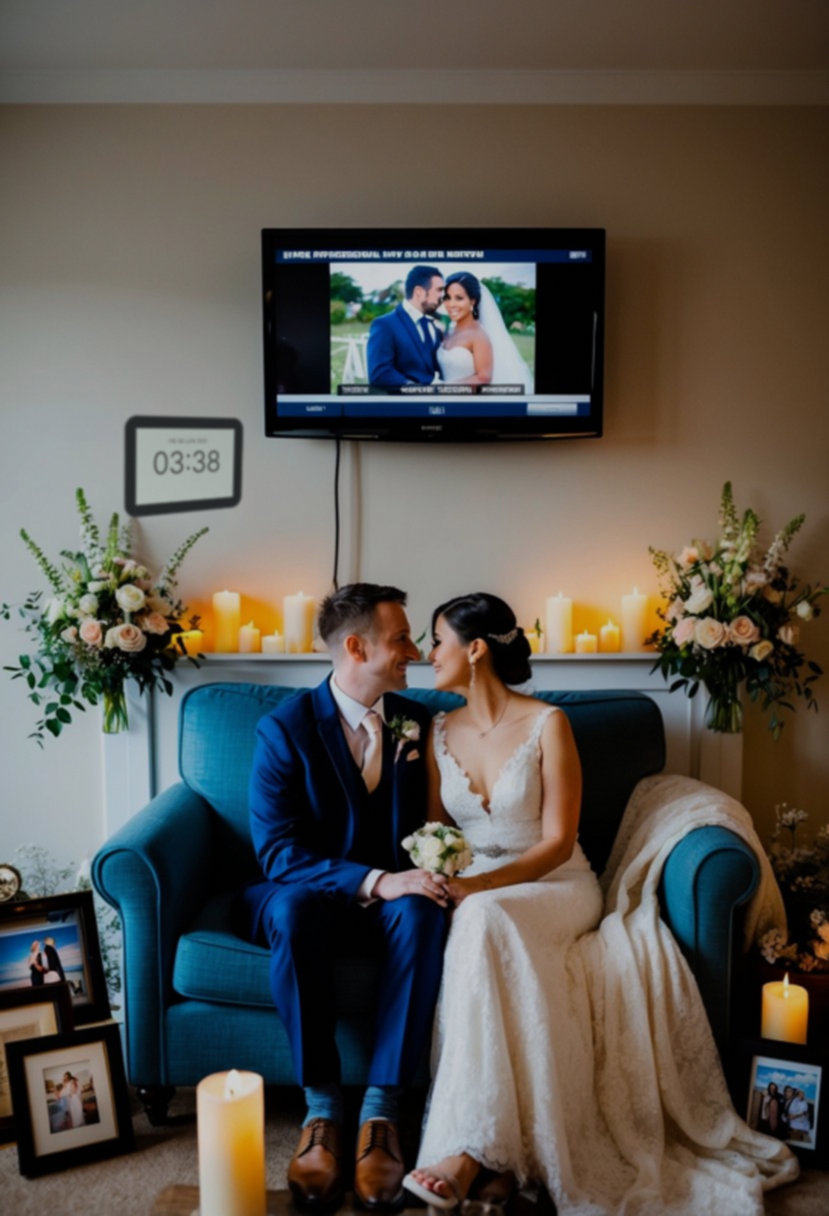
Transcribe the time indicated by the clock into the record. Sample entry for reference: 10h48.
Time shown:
3h38
